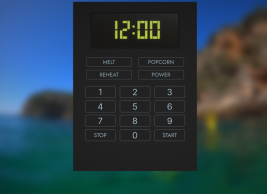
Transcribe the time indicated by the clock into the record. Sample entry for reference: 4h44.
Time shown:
12h00
